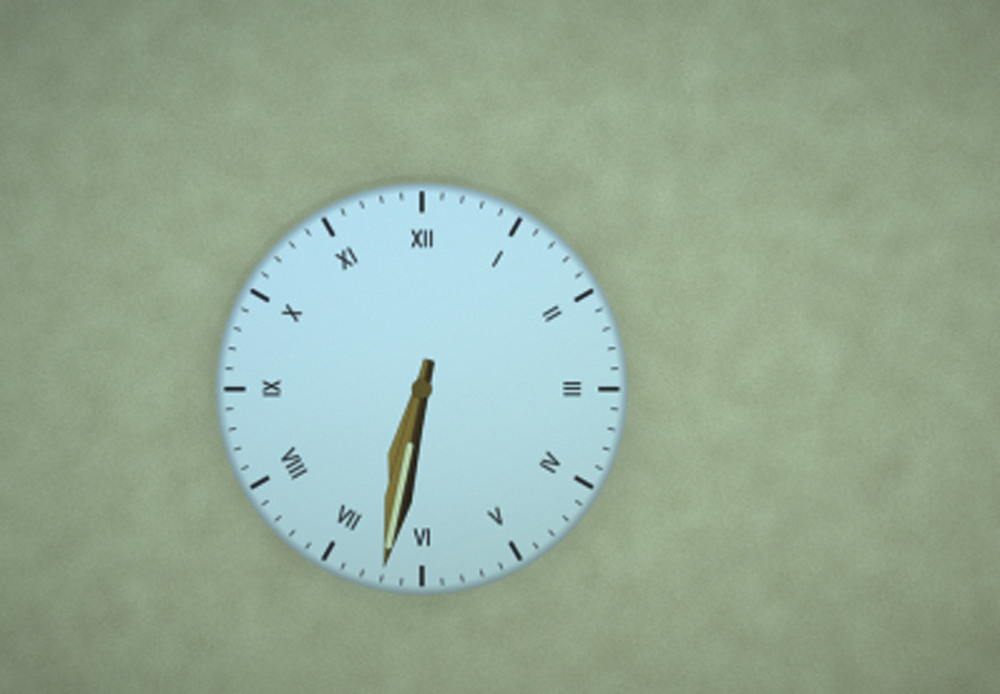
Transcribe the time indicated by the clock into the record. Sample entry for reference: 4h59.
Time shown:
6h32
